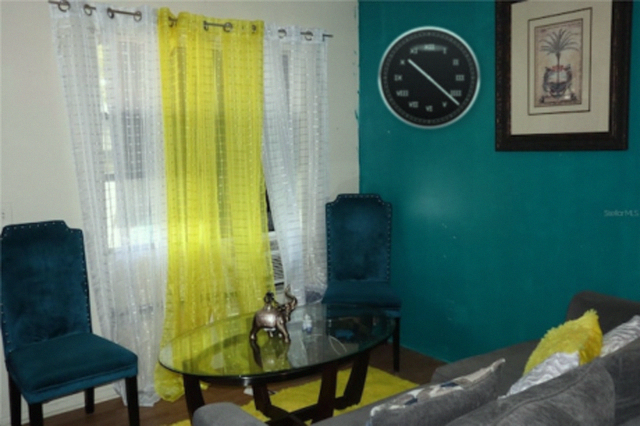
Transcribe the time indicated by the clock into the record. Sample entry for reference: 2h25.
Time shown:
10h22
